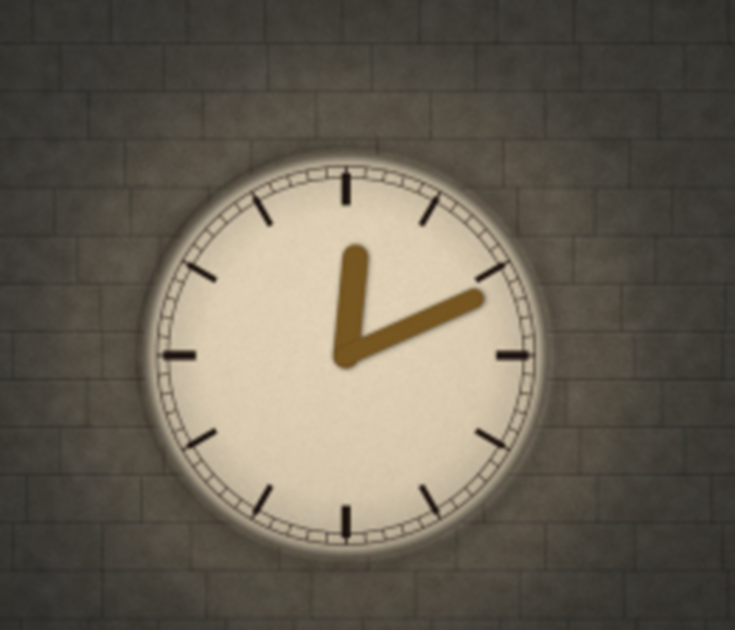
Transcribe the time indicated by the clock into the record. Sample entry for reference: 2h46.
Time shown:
12h11
